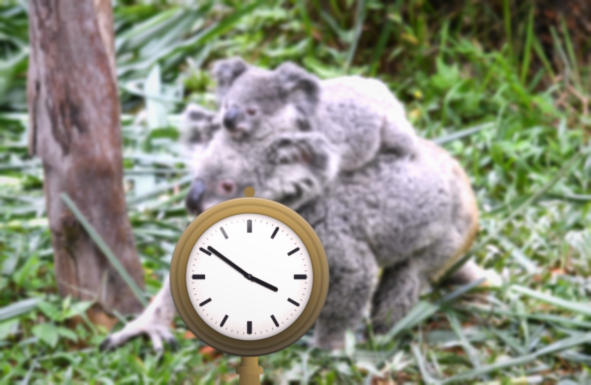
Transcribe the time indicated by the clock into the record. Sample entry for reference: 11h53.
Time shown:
3h51
